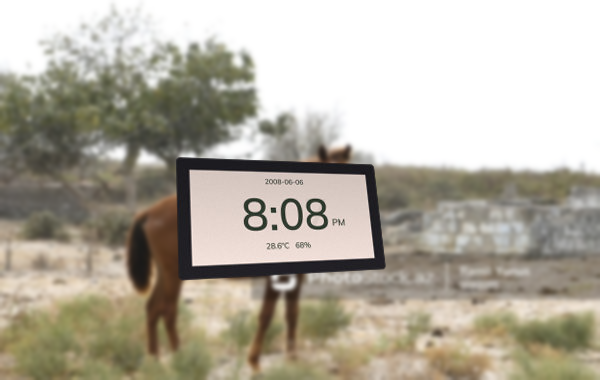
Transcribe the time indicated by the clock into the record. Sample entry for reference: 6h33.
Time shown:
8h08
